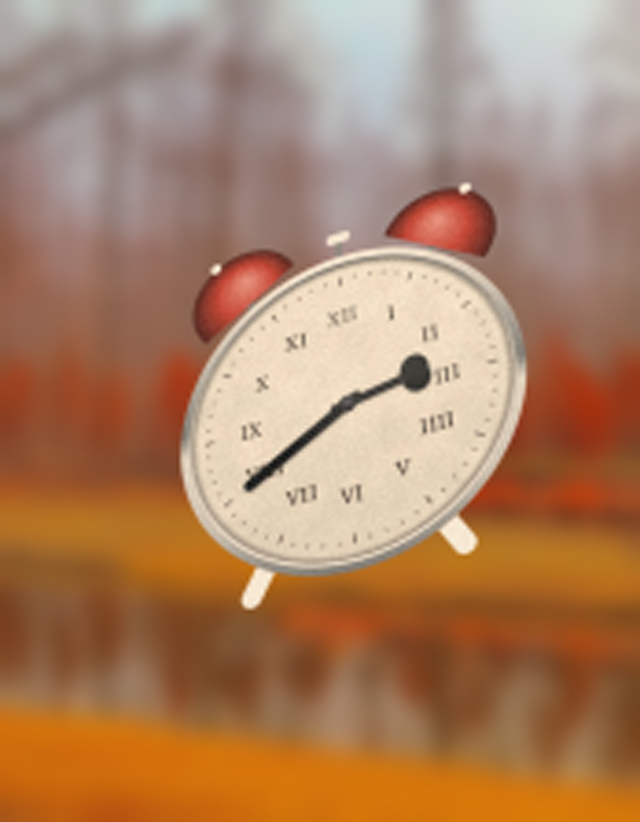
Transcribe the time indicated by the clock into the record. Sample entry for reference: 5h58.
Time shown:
2h40
